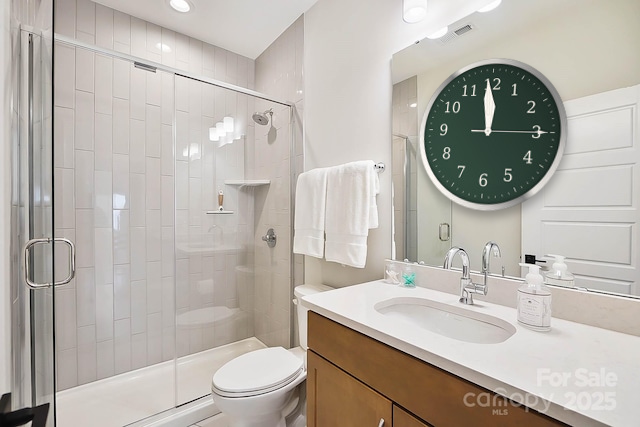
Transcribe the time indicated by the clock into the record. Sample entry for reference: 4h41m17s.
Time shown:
11h59m15s
